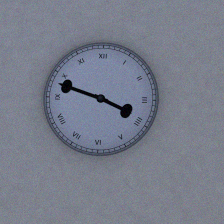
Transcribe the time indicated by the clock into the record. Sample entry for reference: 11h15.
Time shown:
3h48
